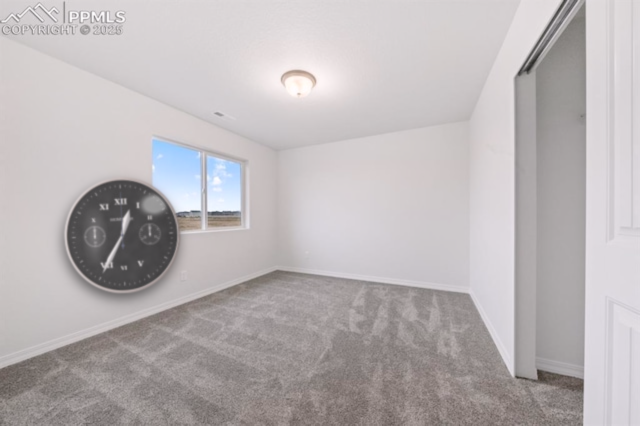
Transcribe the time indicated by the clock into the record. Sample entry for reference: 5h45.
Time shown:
12h35
